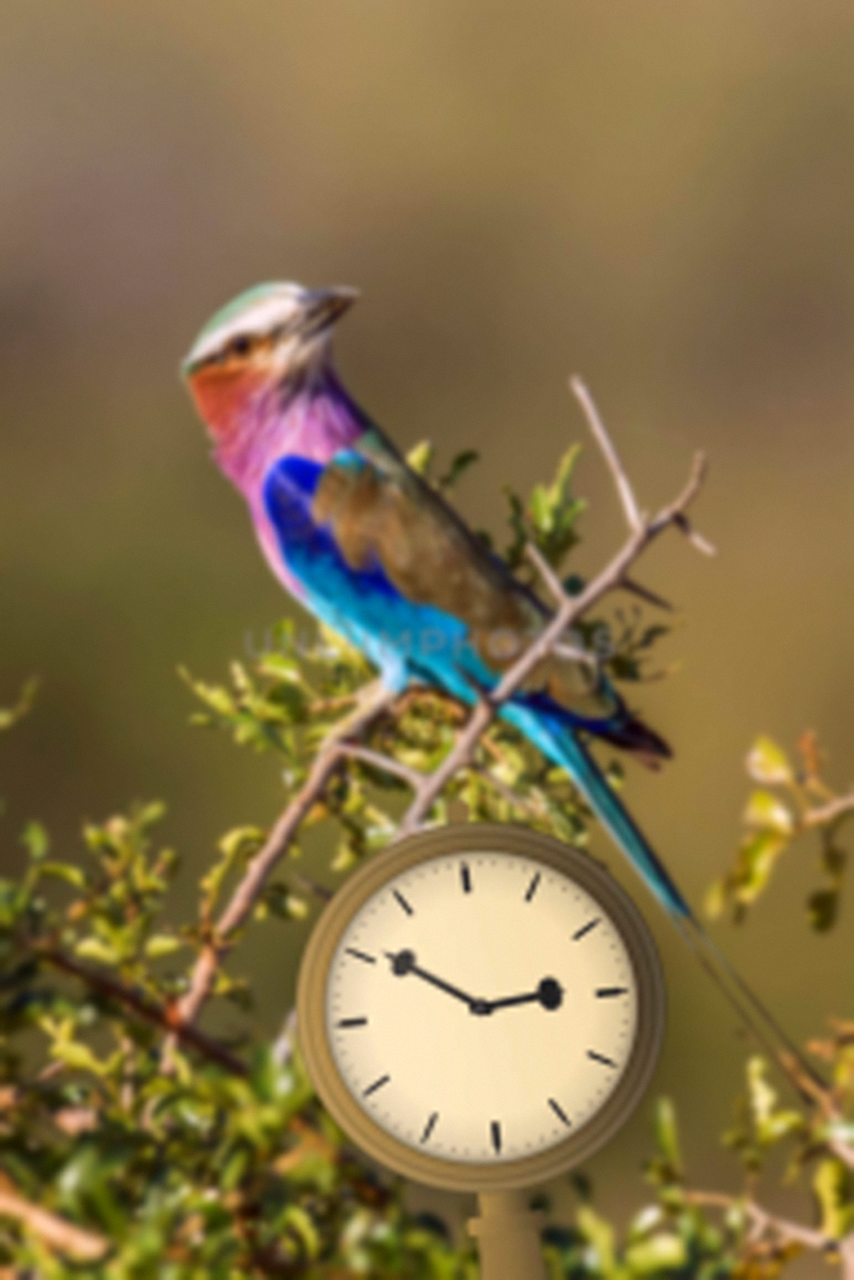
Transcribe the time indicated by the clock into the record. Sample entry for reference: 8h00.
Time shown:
2h51
